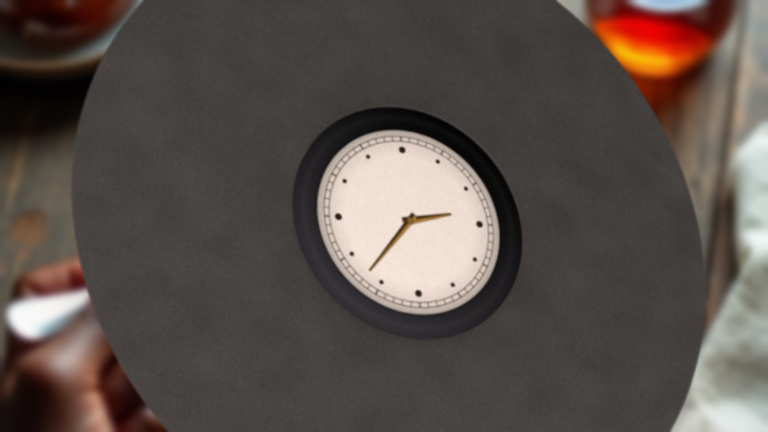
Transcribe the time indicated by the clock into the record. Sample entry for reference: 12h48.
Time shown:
2h37
